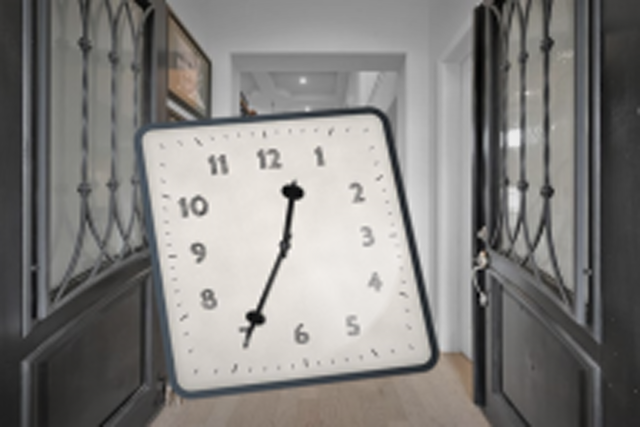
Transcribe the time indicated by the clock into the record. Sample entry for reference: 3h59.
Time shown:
12h35
